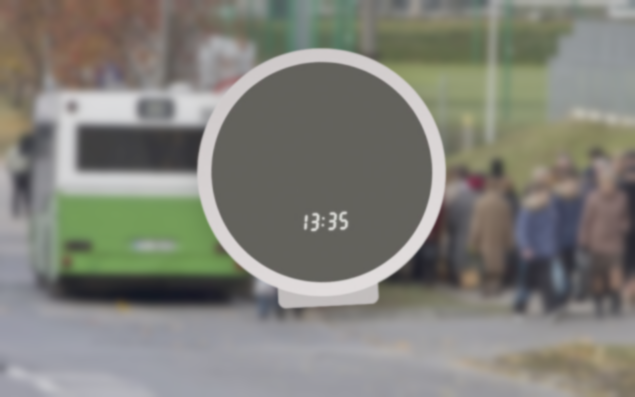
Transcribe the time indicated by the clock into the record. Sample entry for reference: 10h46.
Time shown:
13h35
